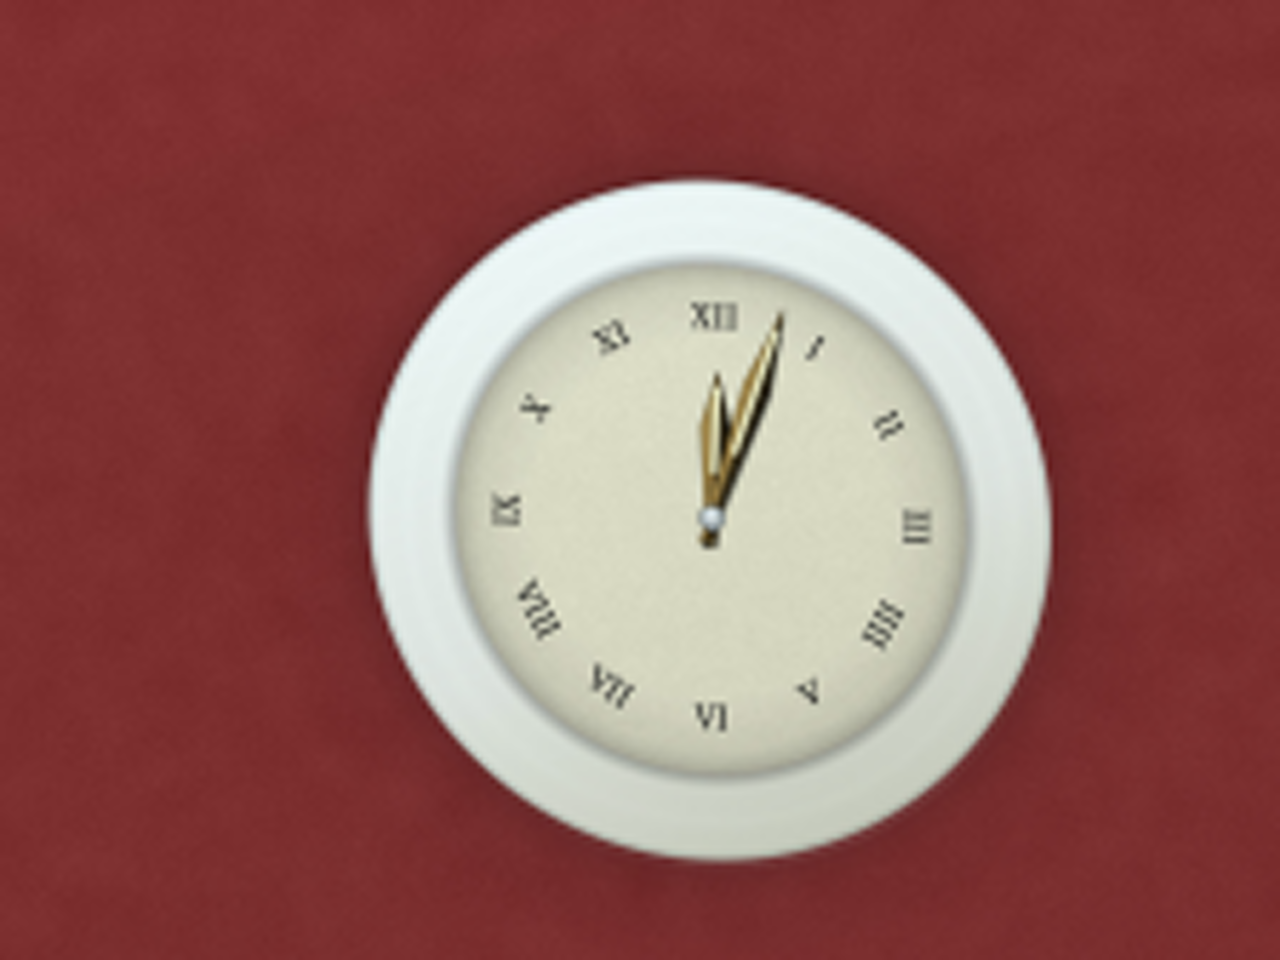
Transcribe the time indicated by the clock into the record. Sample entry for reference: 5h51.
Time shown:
12h03
